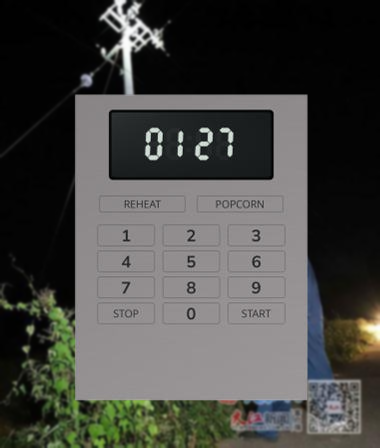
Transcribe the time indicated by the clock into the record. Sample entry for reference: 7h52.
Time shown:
1h27
